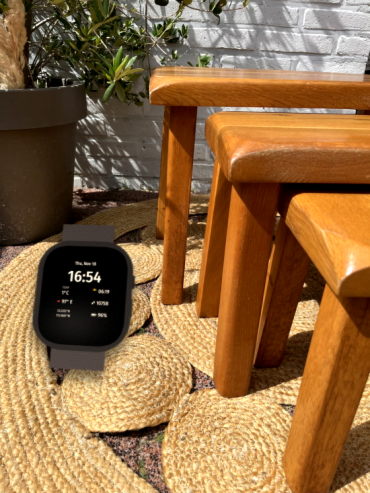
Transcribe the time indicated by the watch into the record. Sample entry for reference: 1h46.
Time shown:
16h54
